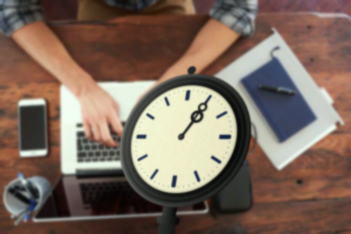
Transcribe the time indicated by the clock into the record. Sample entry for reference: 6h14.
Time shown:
1h05
